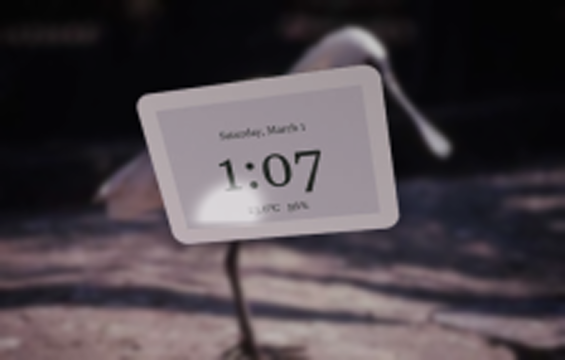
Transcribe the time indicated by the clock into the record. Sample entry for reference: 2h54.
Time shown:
1h07
